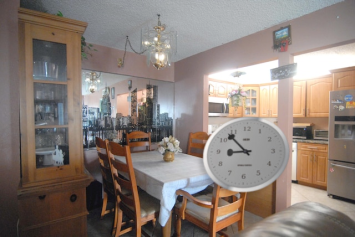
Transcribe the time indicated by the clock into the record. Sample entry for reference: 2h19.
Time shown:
8h53
